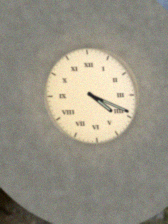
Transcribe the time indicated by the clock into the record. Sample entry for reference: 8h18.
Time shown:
4h19
